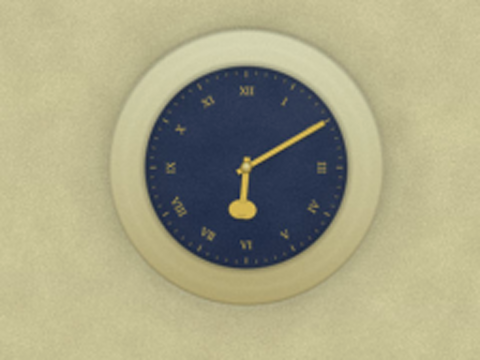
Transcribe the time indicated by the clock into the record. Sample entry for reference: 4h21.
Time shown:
6h10
